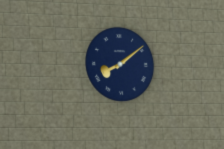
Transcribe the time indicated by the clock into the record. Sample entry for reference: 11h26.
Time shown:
8h09
